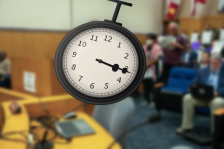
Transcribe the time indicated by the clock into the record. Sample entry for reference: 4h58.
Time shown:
3h16
